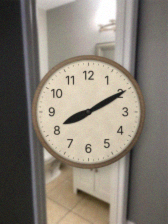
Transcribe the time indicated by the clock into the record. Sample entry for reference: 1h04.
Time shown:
8h10
